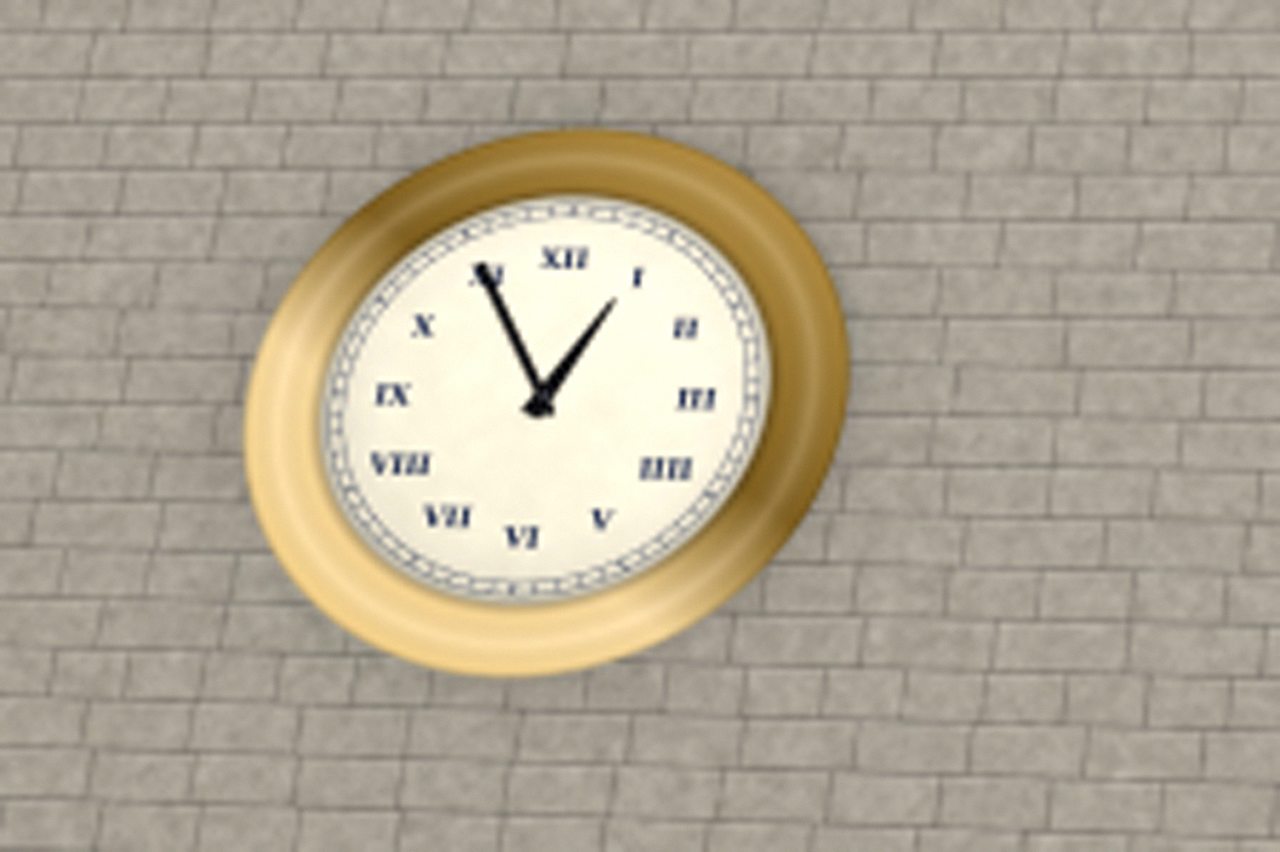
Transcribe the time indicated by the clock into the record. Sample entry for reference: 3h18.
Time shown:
12h55
